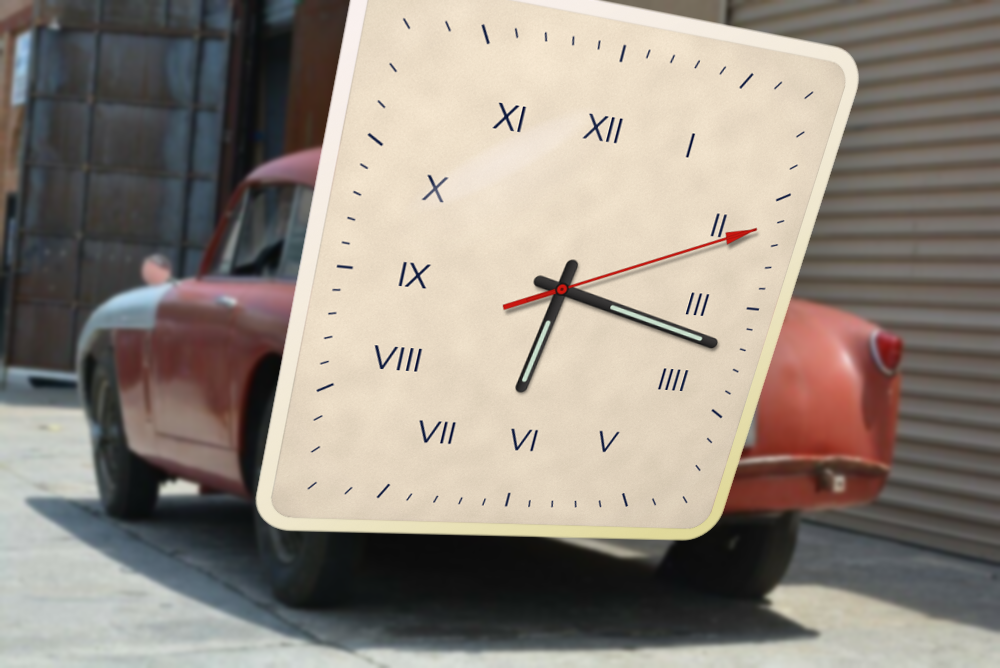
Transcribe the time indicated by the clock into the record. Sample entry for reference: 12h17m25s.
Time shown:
6h17m11s
